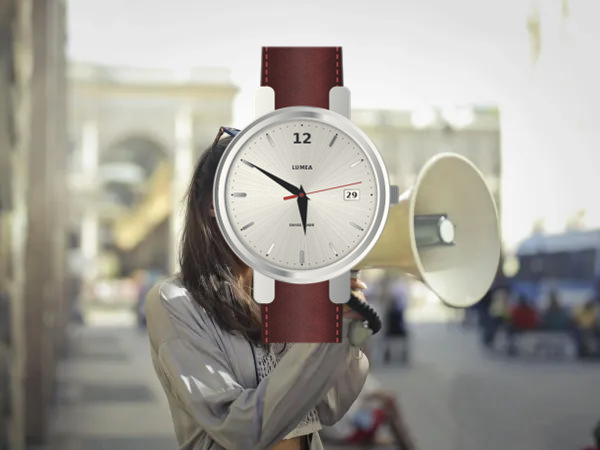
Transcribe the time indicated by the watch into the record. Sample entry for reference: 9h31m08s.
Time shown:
5h50m13s
